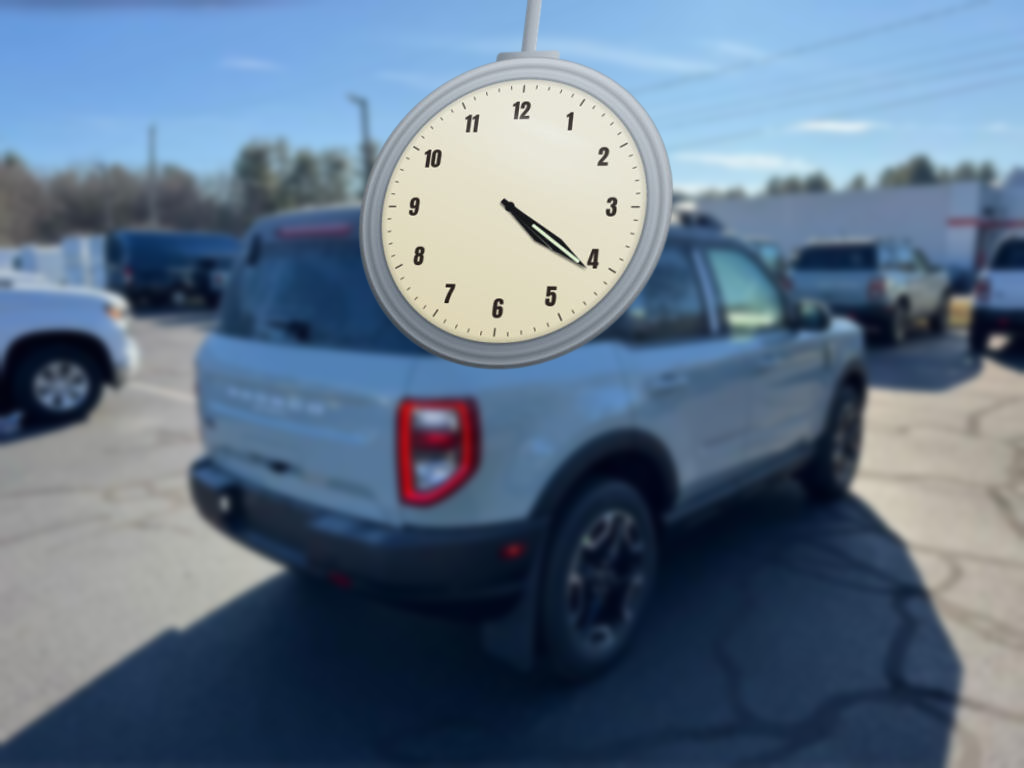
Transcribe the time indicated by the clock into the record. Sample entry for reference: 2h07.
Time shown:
4h21
